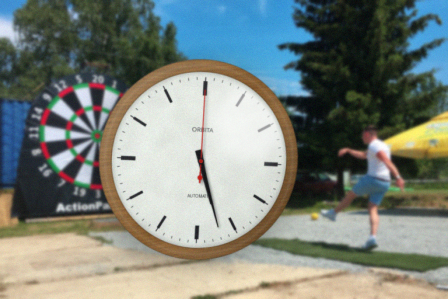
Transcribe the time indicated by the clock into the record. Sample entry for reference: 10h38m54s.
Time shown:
5h27m00s
